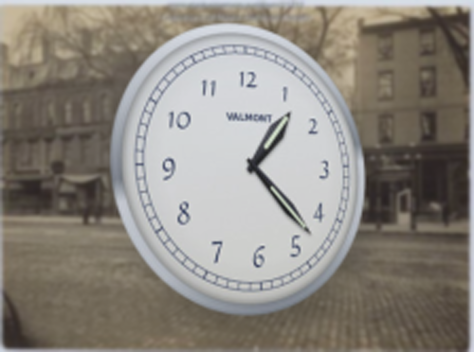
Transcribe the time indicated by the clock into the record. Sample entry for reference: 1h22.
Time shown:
1h23
